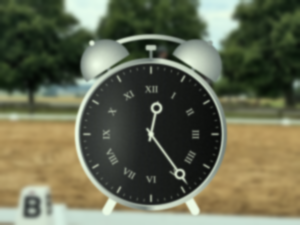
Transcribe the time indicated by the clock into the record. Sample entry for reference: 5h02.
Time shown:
12h24
